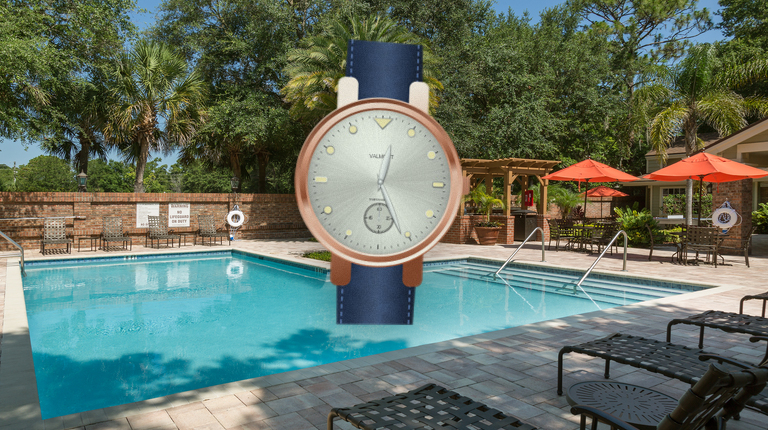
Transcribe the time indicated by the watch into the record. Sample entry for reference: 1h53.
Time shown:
12h26
